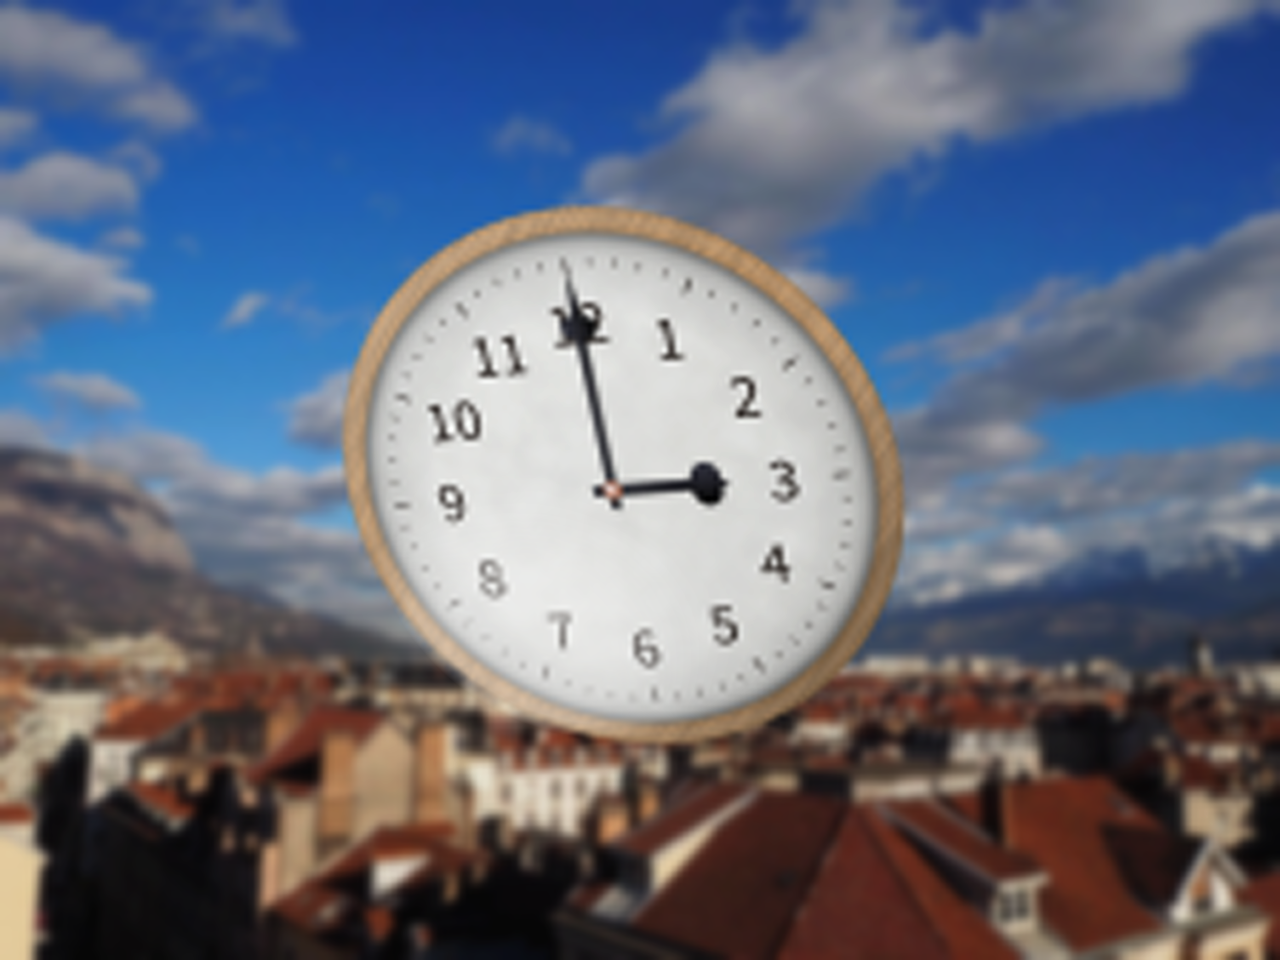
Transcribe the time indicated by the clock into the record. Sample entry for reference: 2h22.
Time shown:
3h00
